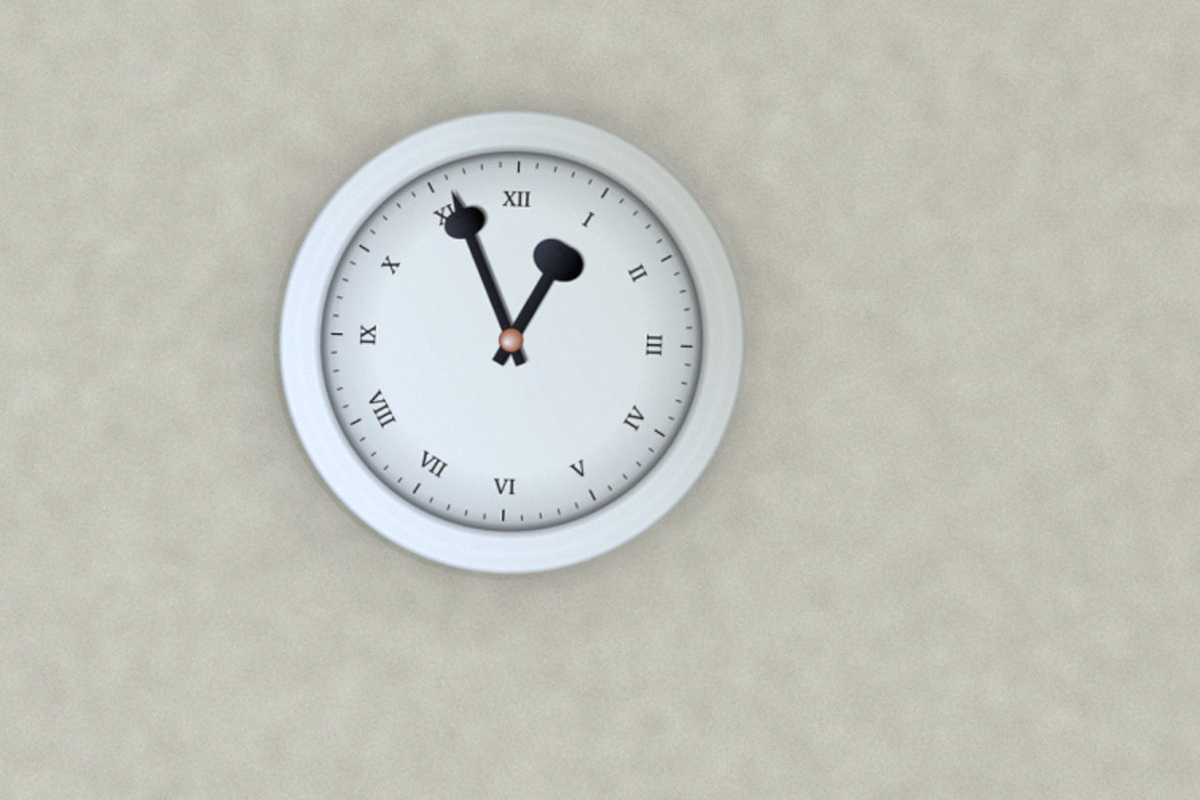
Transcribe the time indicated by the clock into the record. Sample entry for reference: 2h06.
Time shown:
12h56
